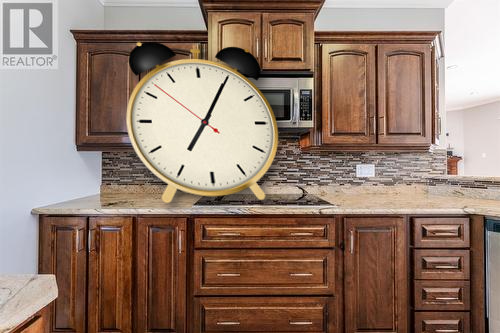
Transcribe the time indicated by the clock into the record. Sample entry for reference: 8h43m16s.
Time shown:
7h04m52s
